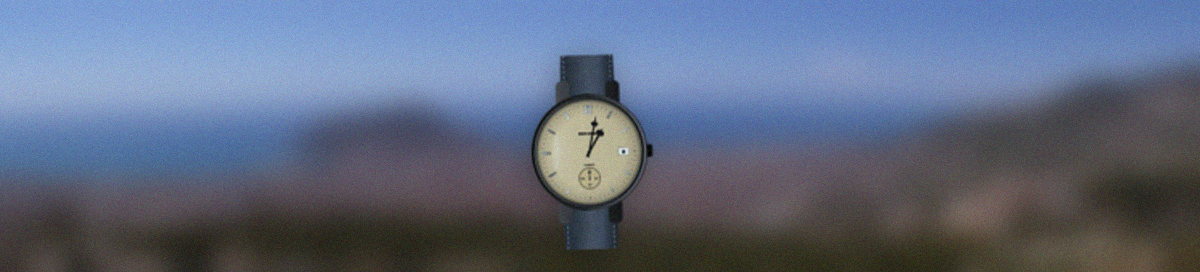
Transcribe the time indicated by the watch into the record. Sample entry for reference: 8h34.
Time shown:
1h02
